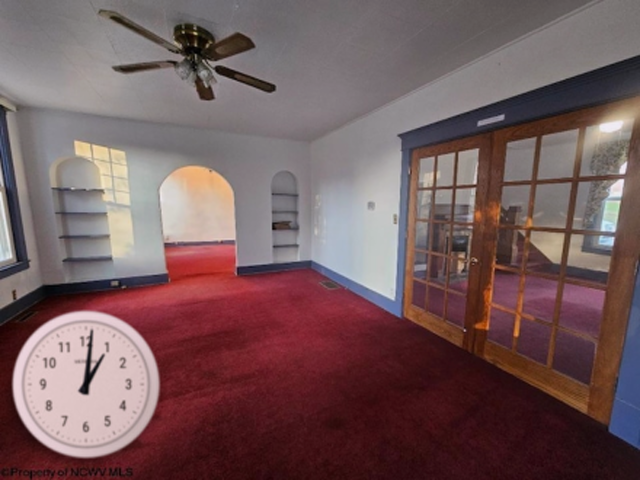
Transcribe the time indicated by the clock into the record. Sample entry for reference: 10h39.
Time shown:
1h01
